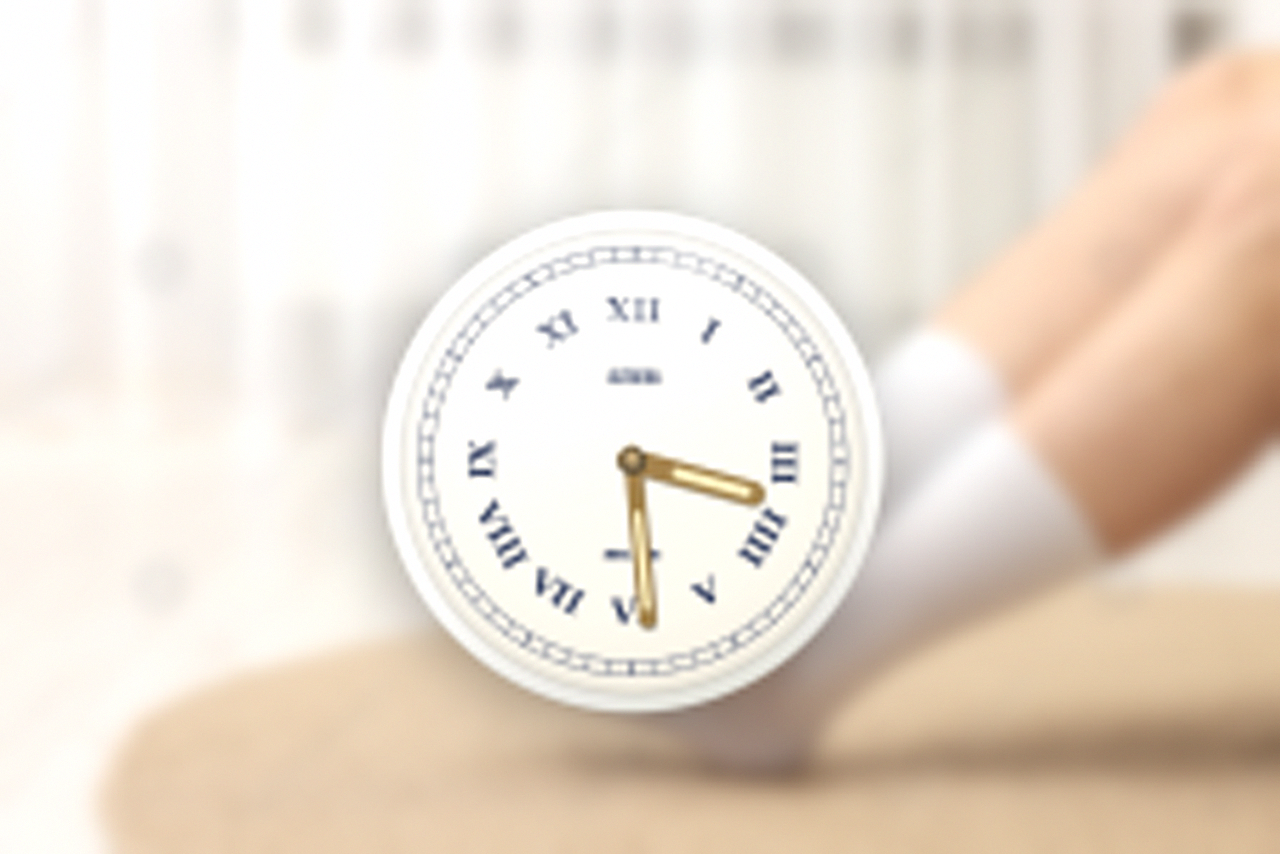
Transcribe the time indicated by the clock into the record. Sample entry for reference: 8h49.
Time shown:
3h29
